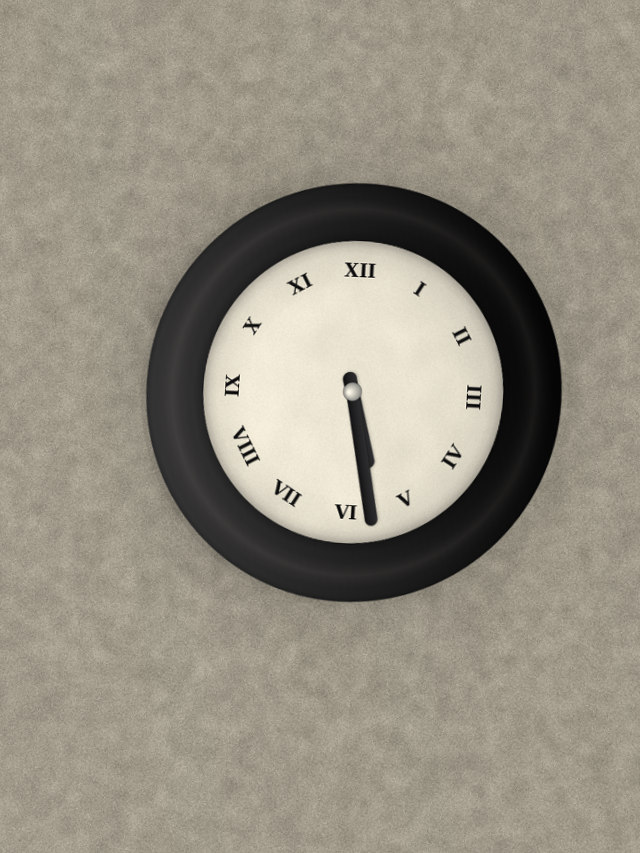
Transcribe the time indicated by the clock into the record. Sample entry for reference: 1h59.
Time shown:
5h28
